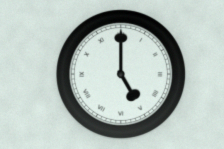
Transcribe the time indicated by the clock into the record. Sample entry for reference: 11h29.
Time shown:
5h00
